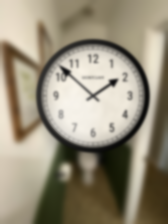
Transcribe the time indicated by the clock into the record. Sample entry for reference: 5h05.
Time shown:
1h52
